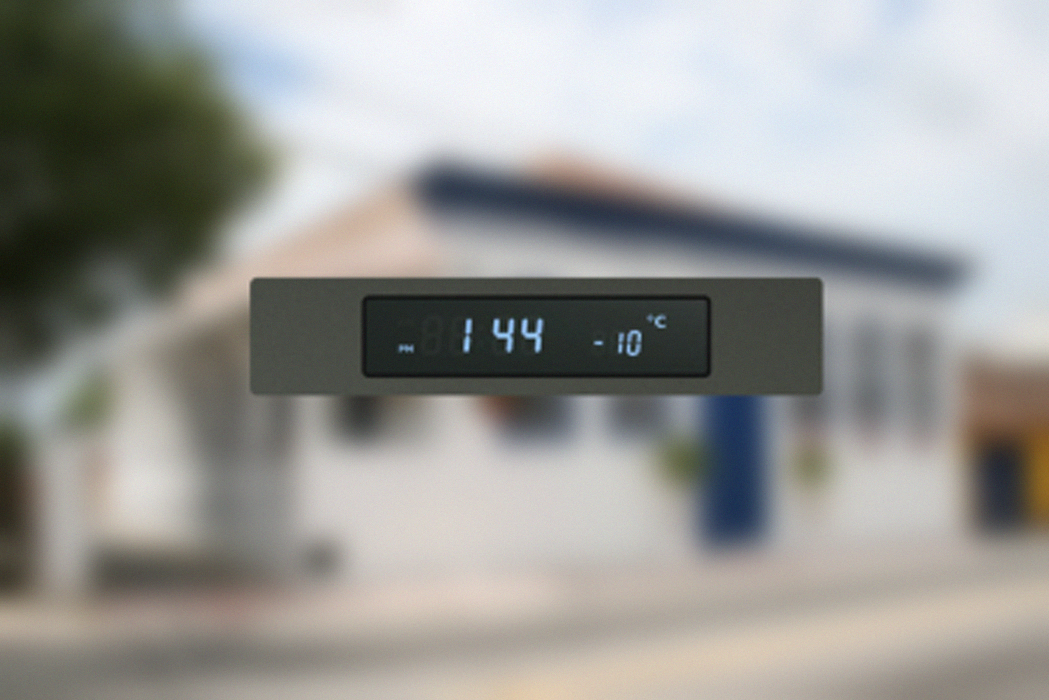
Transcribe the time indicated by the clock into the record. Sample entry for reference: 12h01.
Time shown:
1h44
